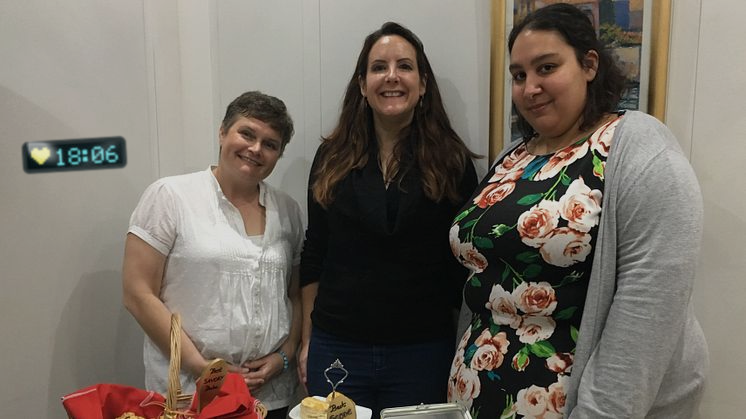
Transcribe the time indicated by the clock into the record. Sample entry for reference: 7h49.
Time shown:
18h06
